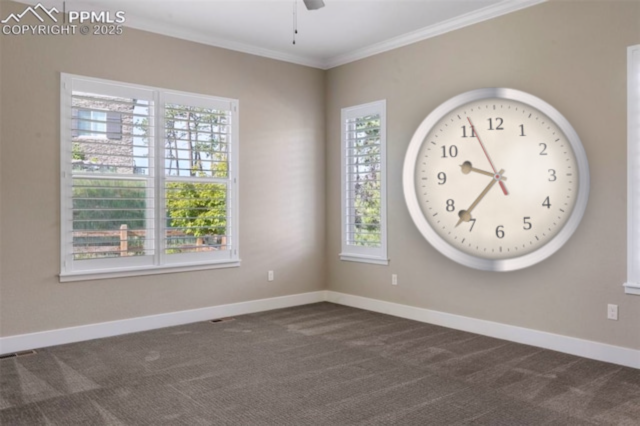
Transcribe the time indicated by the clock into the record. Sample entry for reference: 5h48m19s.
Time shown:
9h36m56s
